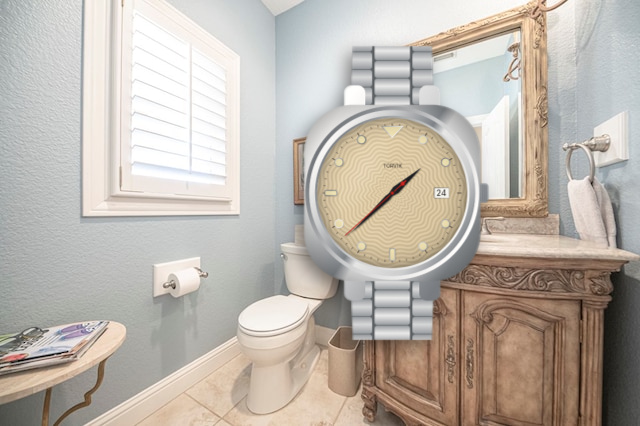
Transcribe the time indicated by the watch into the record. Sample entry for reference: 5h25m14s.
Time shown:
1h37m38s
